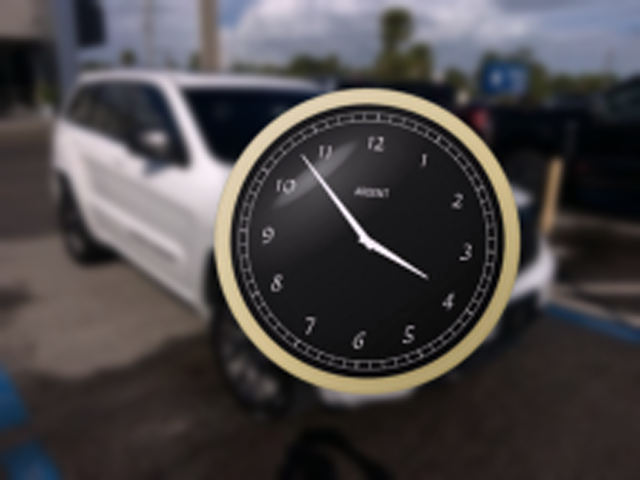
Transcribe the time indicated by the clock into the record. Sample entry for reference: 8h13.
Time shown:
3h53
